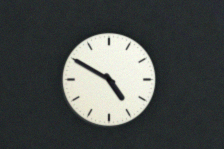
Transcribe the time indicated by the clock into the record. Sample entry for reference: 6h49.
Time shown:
4h50
